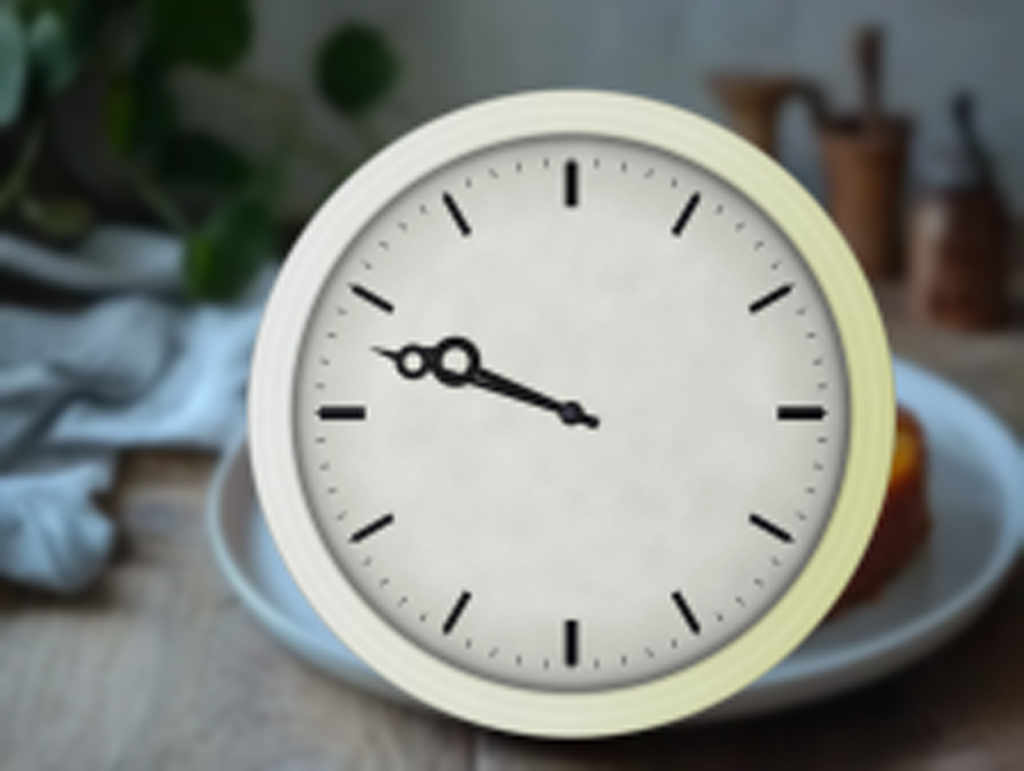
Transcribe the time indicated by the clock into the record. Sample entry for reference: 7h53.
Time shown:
9h48
